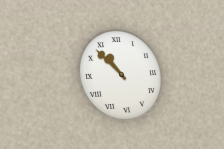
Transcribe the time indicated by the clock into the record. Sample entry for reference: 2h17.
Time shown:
10h53
